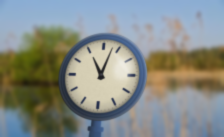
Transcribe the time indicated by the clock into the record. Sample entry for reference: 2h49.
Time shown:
11h03
